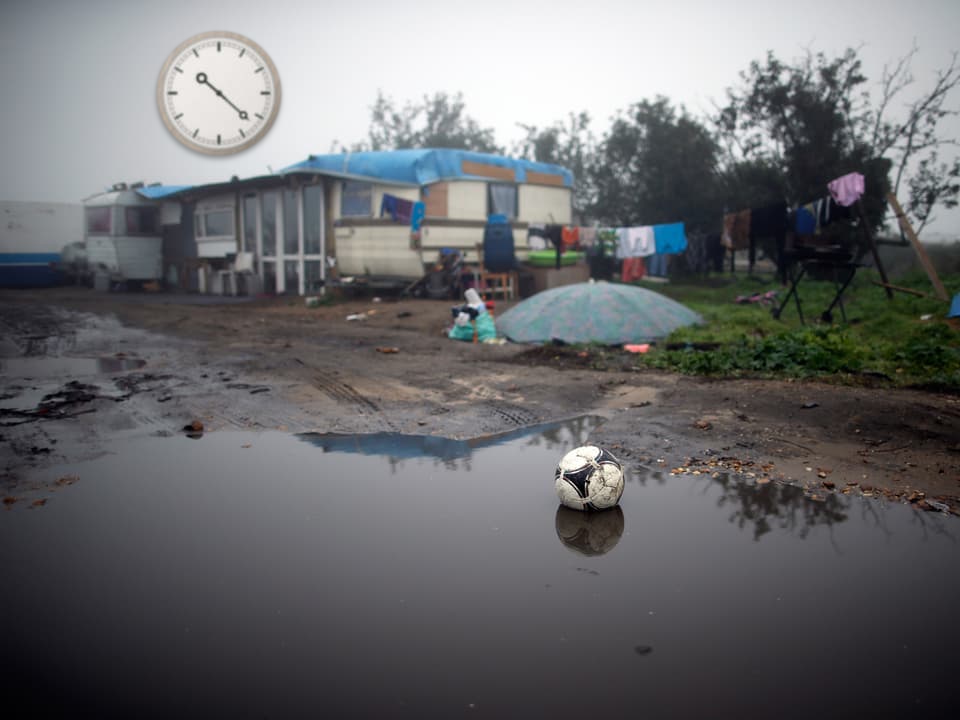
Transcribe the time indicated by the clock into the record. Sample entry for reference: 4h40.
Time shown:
10h22
